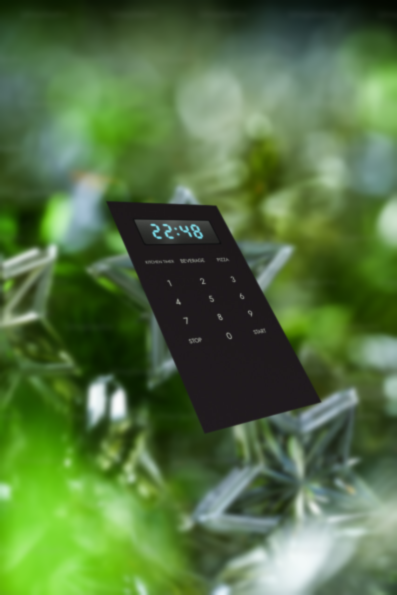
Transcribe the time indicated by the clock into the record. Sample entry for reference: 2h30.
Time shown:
22h48
